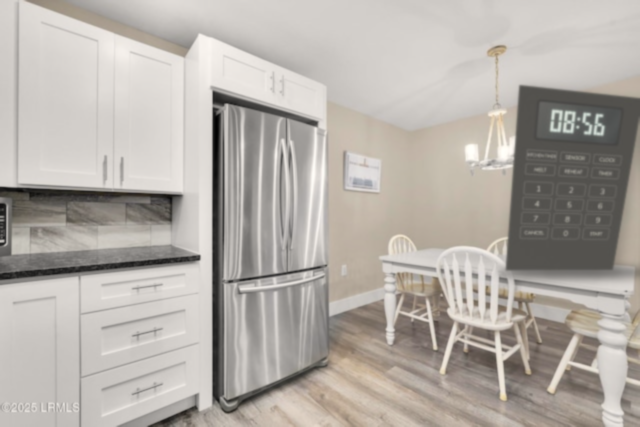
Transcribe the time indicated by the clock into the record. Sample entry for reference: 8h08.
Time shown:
8h56
